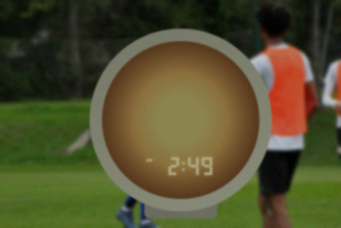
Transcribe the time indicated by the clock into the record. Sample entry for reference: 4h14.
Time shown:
2h49
